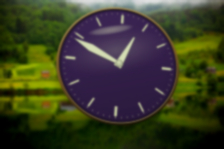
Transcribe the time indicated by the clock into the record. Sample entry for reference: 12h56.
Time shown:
12h49
